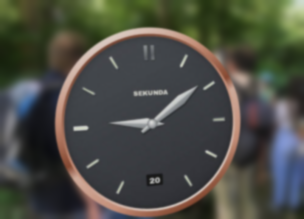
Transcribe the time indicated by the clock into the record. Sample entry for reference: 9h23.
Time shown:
9h09
